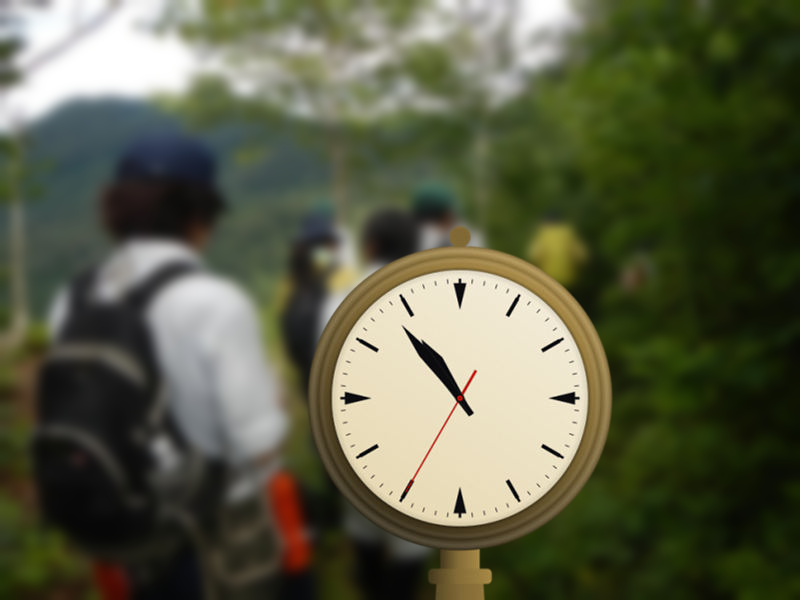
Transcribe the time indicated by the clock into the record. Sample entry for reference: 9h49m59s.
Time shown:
10h53m35s
